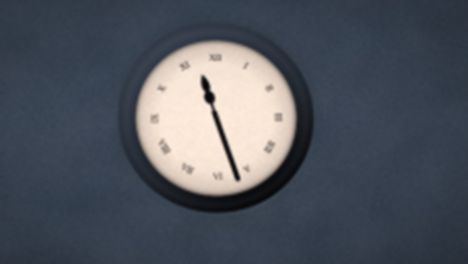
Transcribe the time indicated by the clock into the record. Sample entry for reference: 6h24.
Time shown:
11h27
